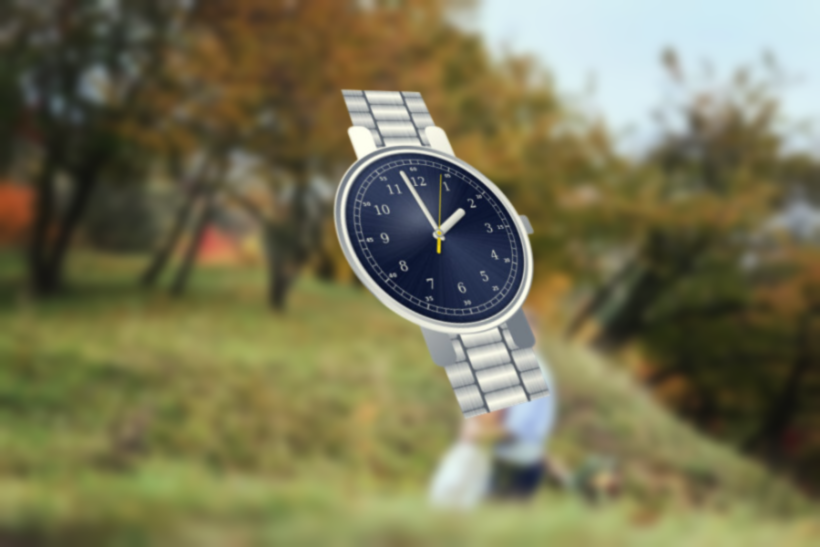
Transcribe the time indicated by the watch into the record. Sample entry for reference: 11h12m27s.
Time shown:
1h58m04s
